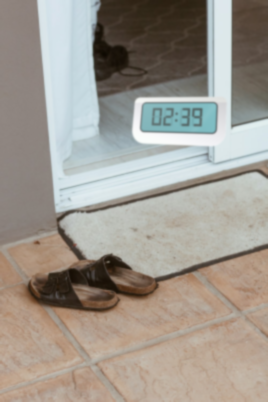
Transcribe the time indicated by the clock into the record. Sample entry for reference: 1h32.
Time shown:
2h39
